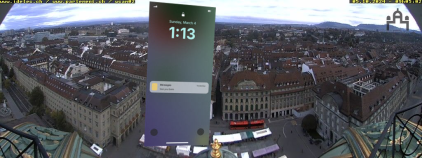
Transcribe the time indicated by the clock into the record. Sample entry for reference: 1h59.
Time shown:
1h13
